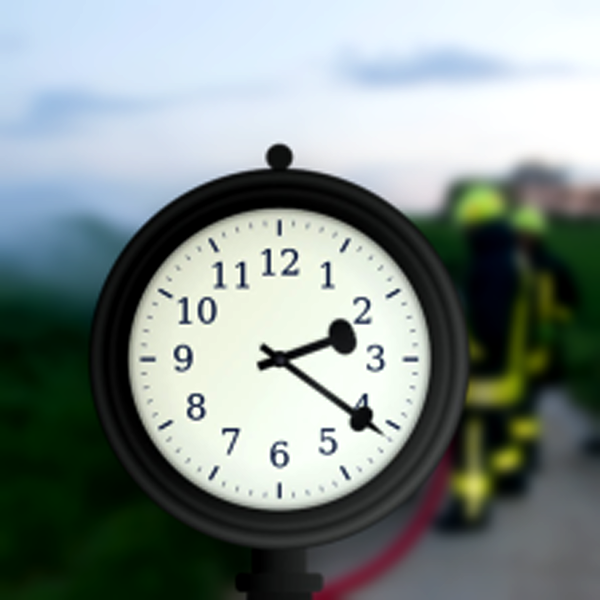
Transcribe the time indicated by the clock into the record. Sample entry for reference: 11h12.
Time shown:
2h21
